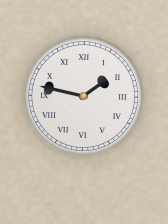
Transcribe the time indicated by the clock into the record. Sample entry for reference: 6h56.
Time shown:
1h47
